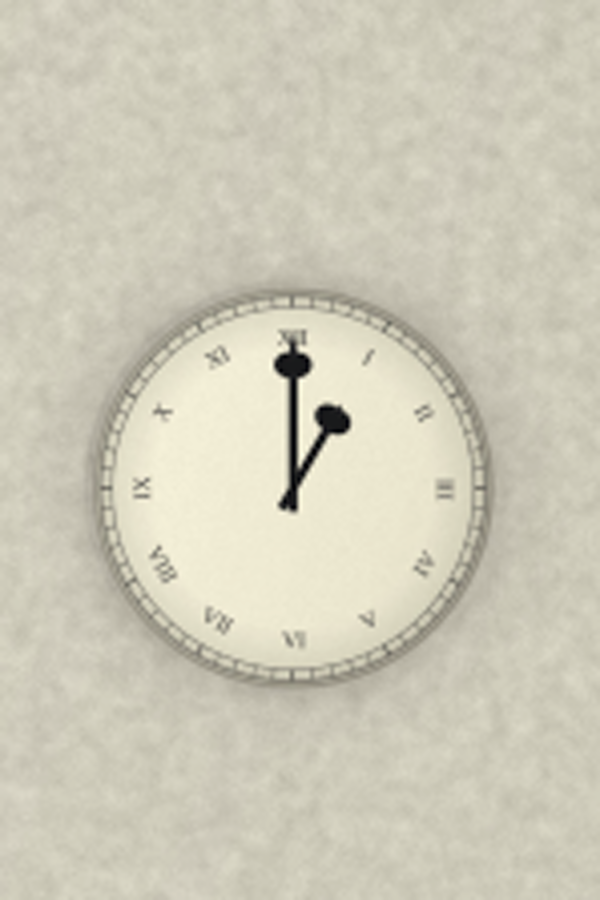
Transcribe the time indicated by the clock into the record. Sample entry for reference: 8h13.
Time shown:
1h00
